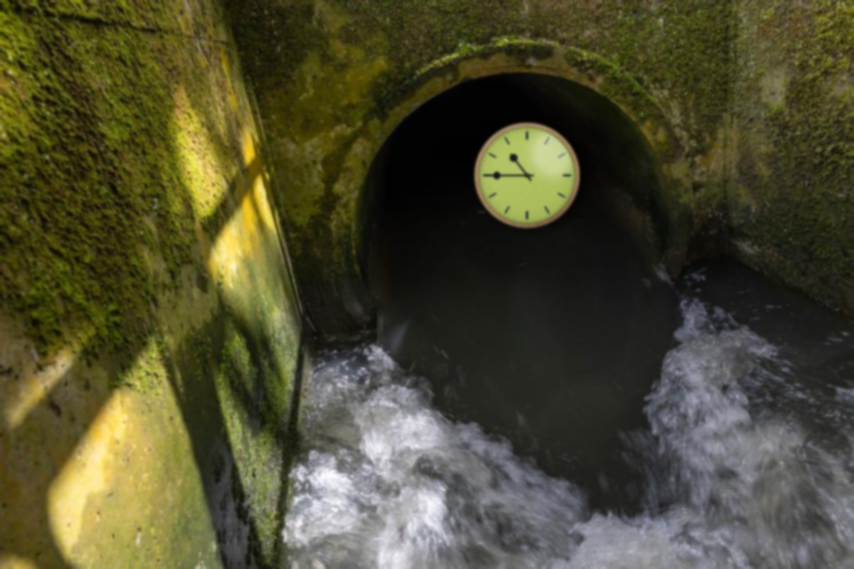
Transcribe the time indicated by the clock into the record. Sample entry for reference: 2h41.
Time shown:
10h45
